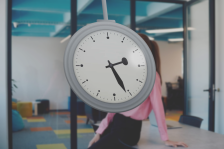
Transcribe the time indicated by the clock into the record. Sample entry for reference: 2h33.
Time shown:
2h26
